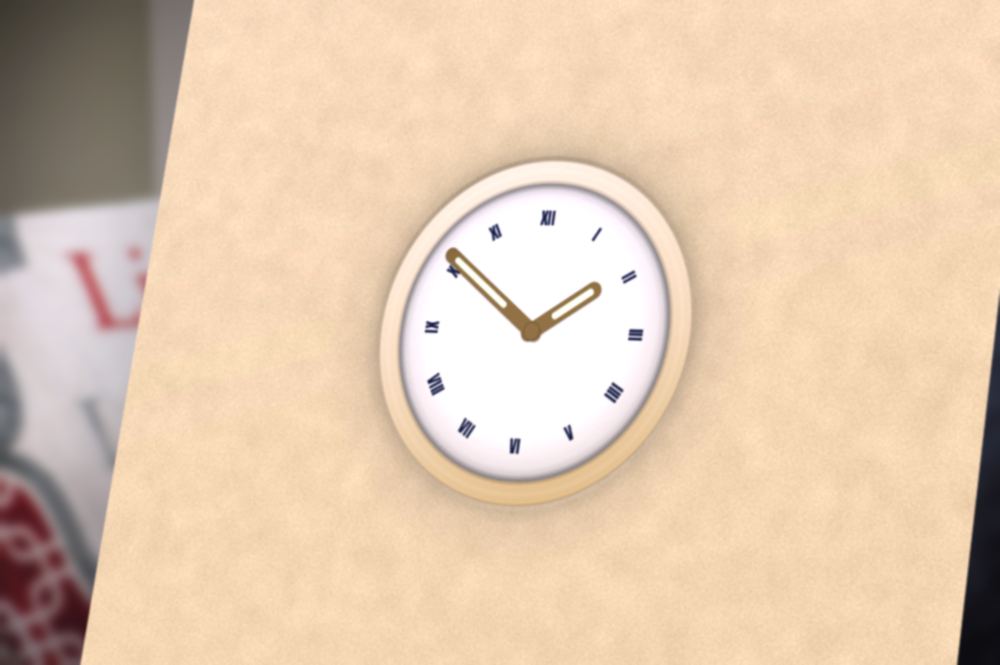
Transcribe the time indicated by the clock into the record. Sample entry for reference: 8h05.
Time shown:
1h51
